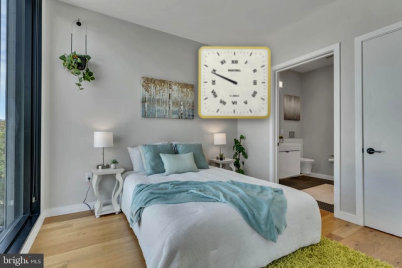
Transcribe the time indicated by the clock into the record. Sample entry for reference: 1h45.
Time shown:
9h49
